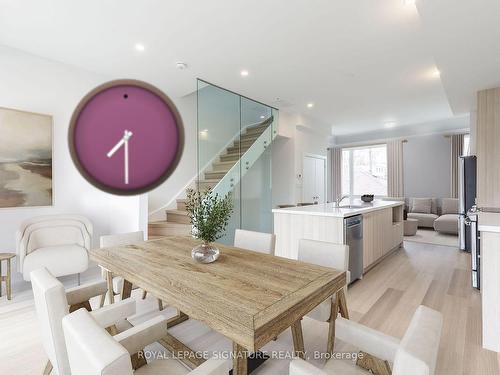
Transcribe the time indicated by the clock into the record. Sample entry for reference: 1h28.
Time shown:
7h30
